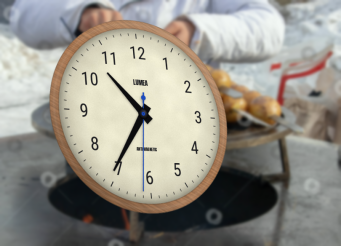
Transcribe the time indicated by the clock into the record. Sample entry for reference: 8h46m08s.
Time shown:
10h35m31s
